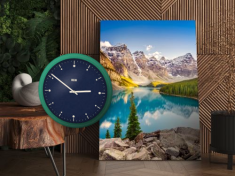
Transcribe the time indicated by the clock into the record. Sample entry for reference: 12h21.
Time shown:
2h51
